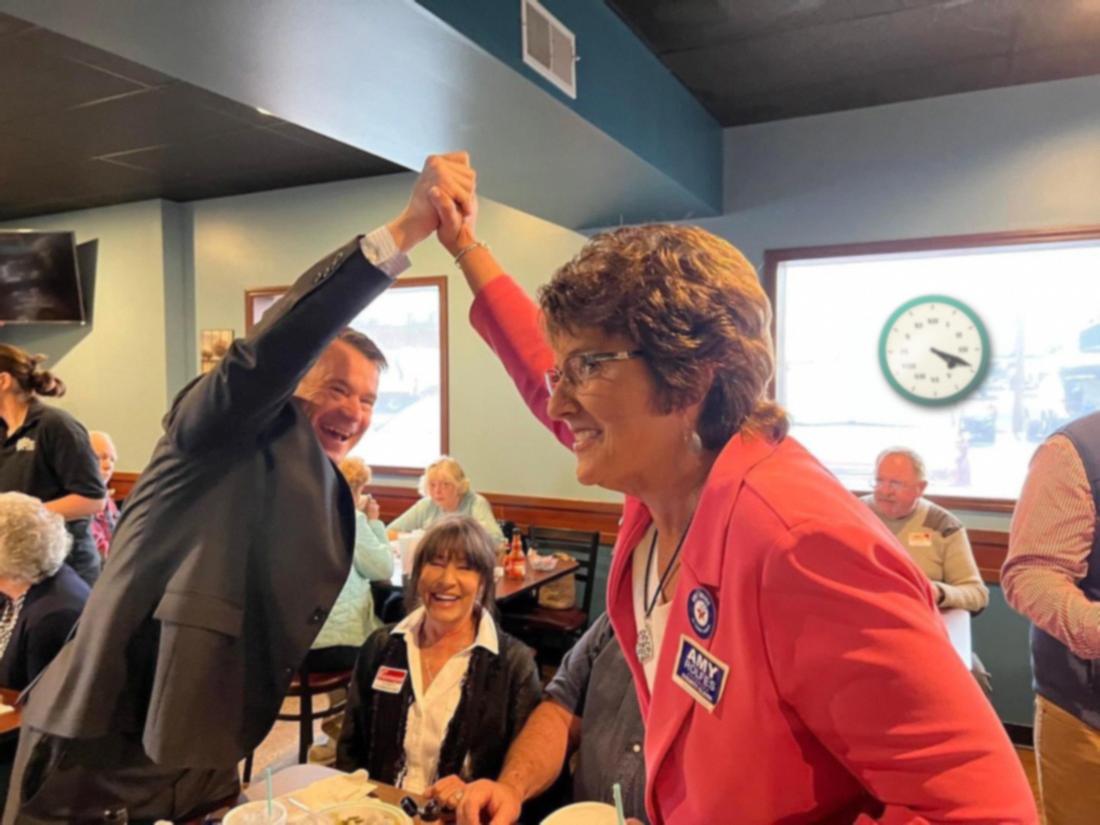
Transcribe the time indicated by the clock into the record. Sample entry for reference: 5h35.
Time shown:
4h19
